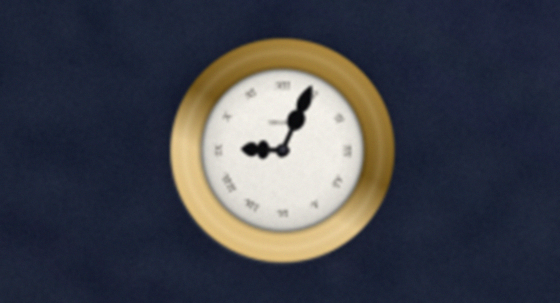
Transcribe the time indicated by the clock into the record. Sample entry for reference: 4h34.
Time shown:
9h04
